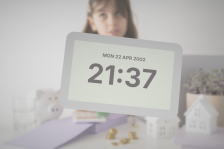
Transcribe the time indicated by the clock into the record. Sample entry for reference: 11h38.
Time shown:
21h37
